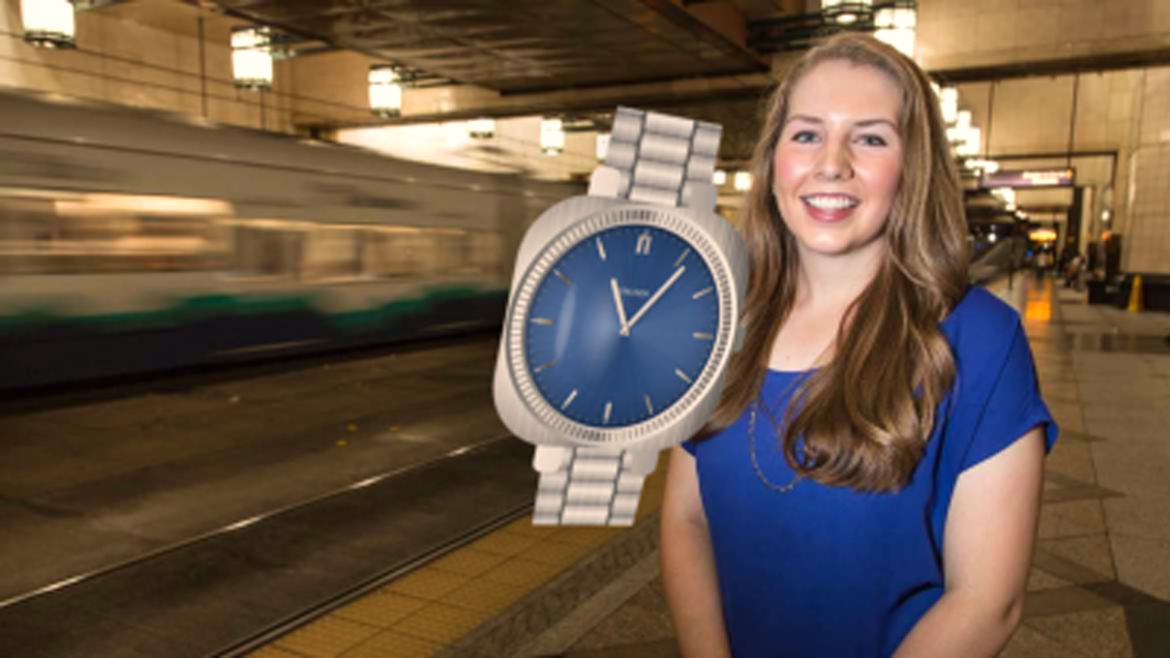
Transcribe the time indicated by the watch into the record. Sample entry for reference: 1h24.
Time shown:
11h06
